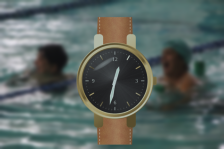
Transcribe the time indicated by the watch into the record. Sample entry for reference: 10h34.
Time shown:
12h32
